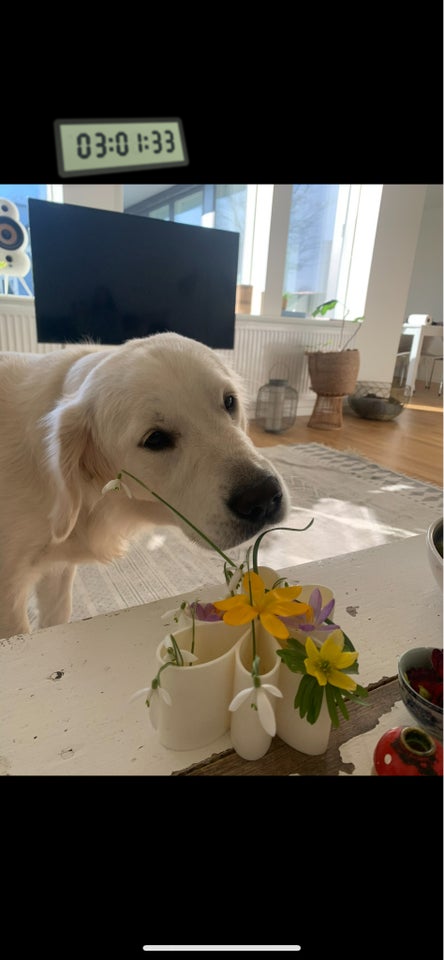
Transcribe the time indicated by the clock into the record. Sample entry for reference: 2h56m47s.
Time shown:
3h01m33s
